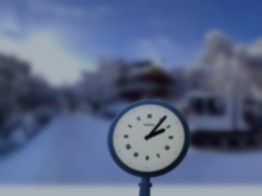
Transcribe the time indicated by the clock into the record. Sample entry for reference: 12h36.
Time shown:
2h06
